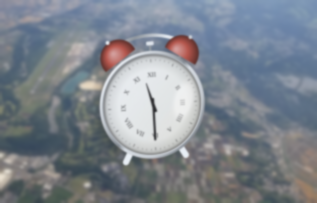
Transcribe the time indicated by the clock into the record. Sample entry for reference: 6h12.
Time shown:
11h30
